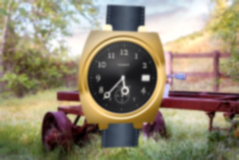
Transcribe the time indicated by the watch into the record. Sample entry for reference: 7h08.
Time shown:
5h37
